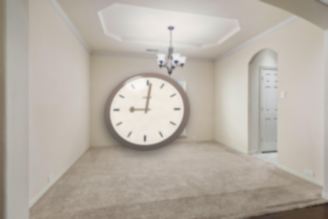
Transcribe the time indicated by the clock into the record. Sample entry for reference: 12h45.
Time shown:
9h01
